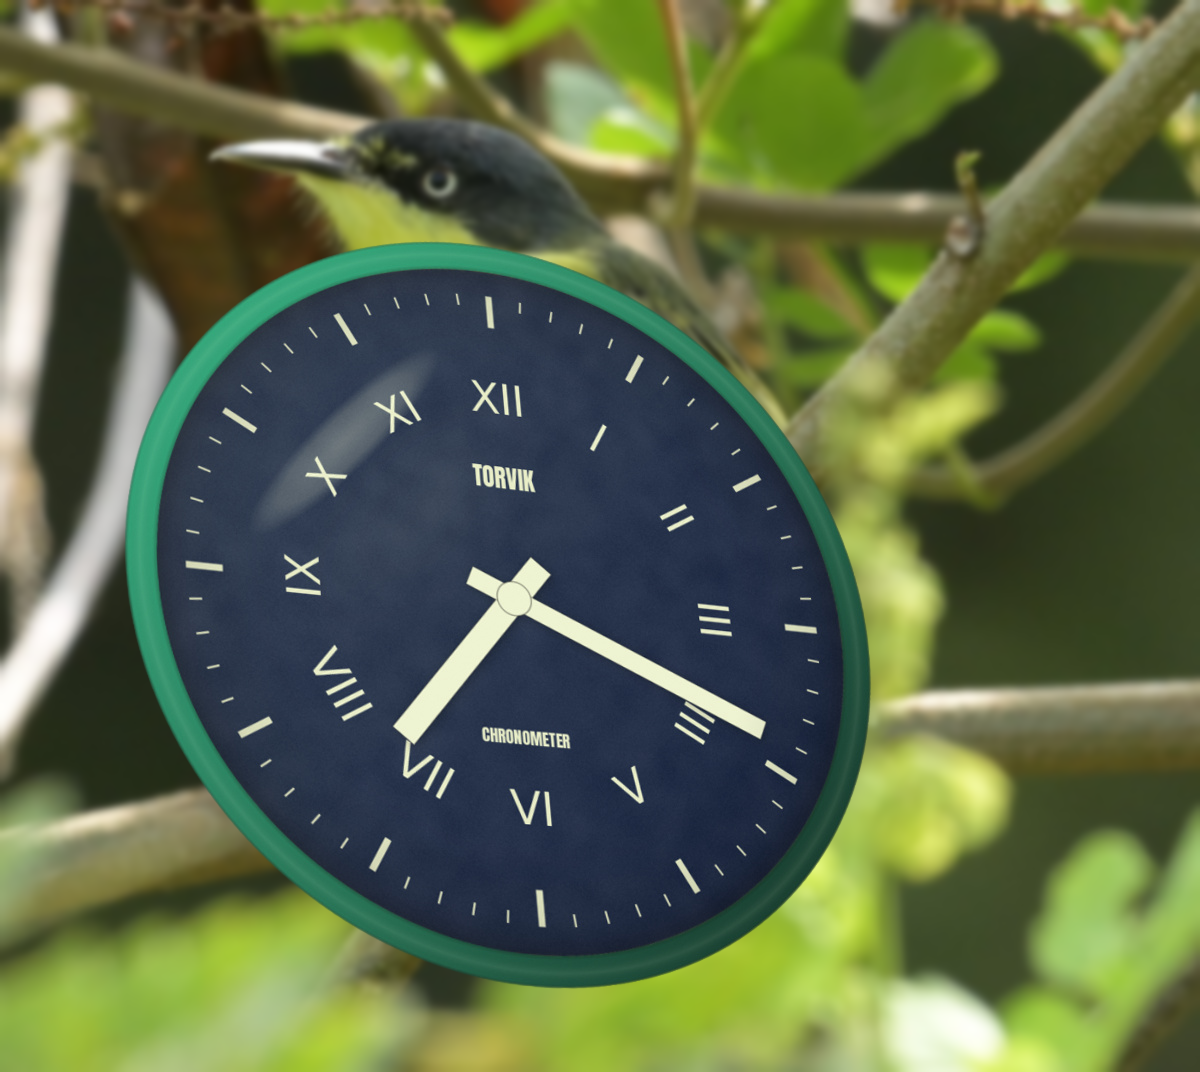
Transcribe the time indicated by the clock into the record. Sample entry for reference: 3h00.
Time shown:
7h19
